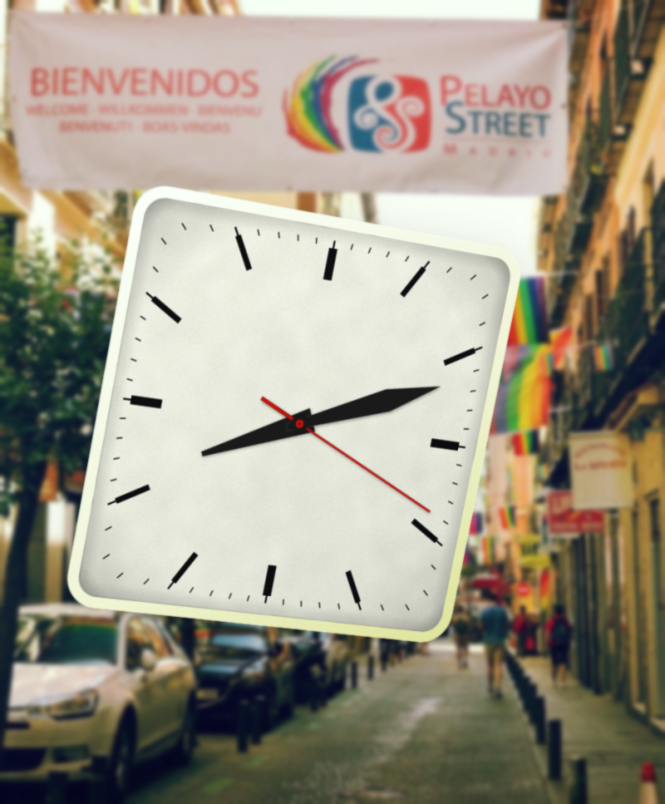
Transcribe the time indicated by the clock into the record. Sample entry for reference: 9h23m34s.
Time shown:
8h11m19s
